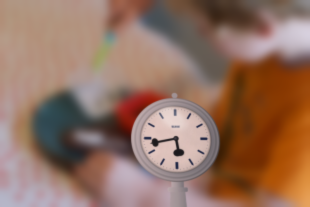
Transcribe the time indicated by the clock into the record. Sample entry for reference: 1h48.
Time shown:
5h43
